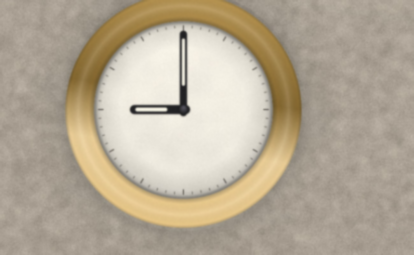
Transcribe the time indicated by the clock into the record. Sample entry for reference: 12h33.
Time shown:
9h00
